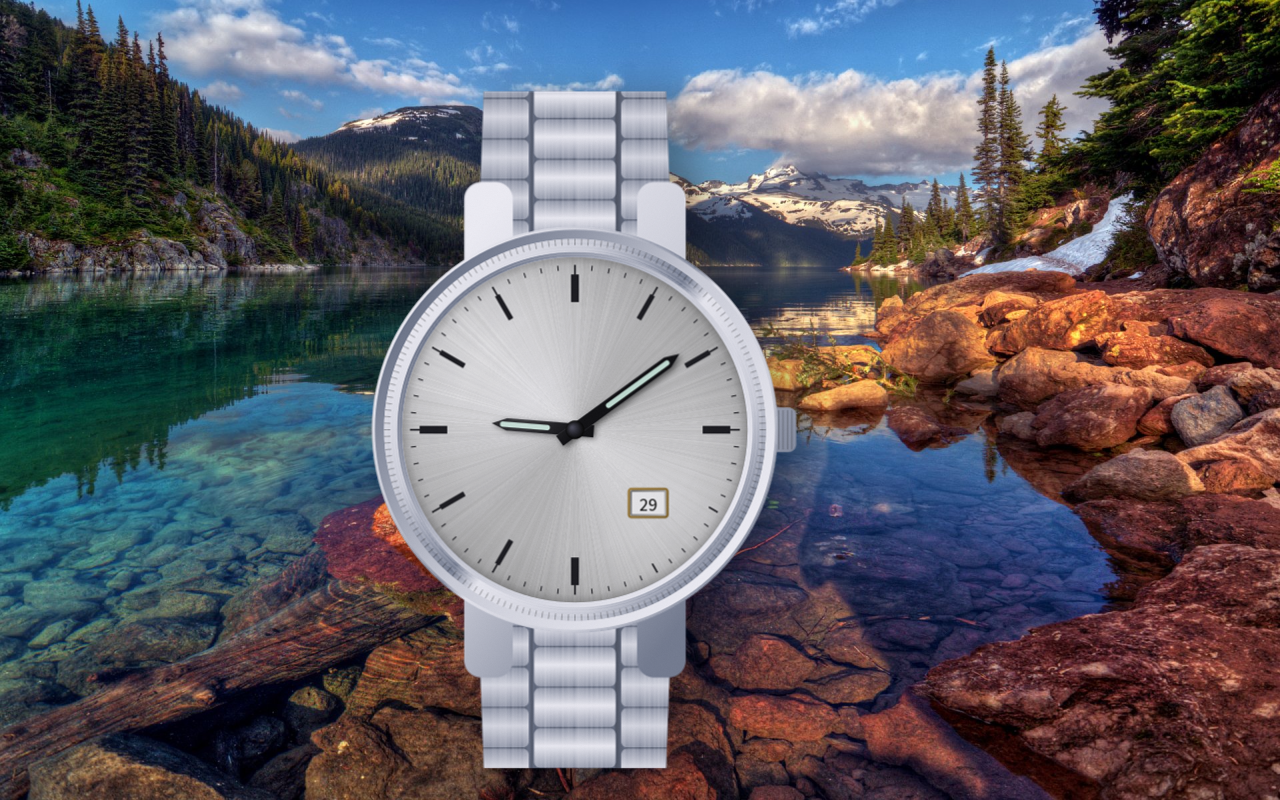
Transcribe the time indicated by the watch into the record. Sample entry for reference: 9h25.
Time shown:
9h09
